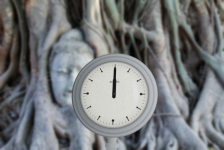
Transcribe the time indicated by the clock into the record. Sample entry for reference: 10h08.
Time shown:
12h00
